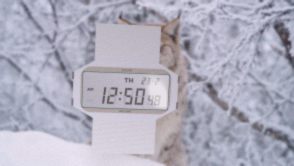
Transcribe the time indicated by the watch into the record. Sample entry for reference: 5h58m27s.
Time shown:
12h50m48s
